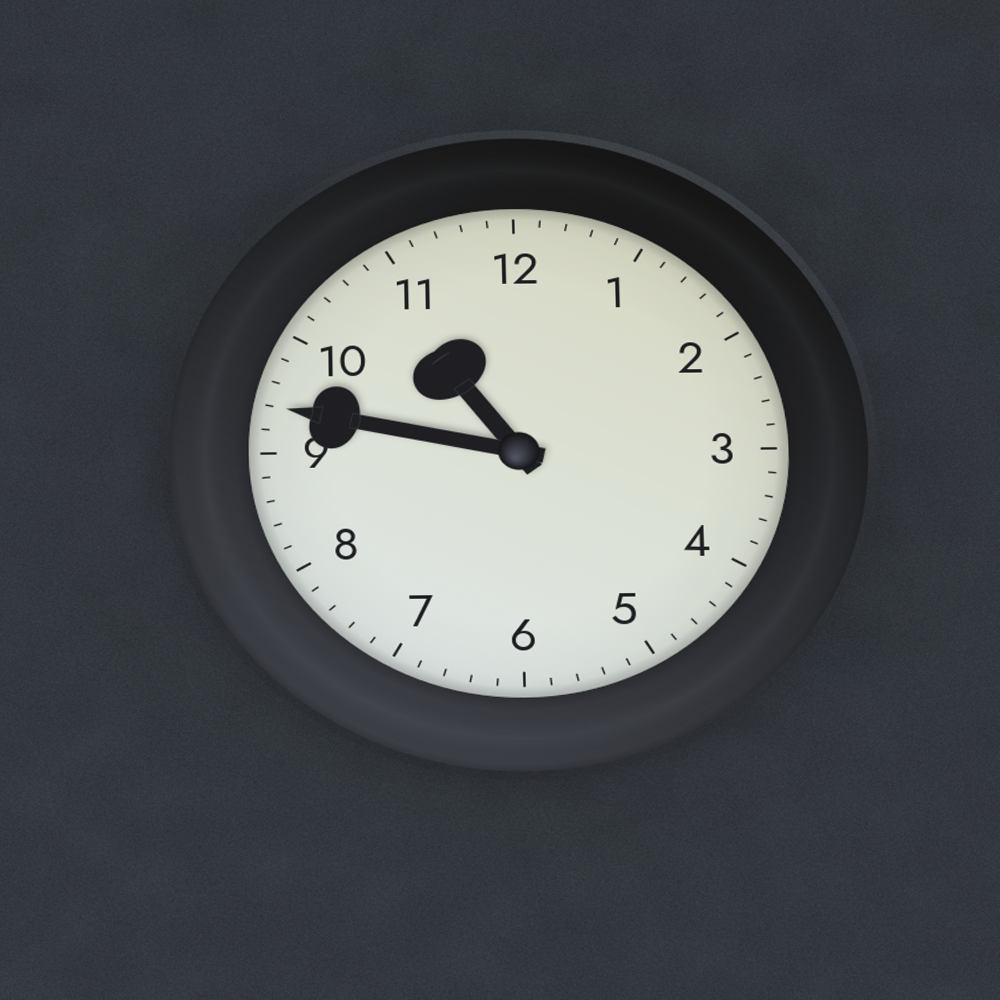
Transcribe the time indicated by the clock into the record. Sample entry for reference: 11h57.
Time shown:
10h47
